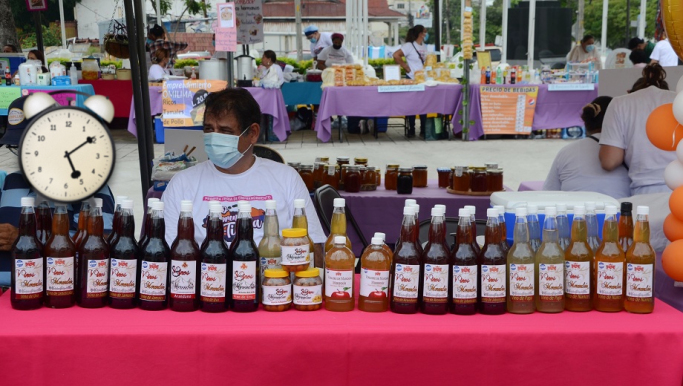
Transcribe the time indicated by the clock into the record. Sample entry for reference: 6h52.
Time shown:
5h09
